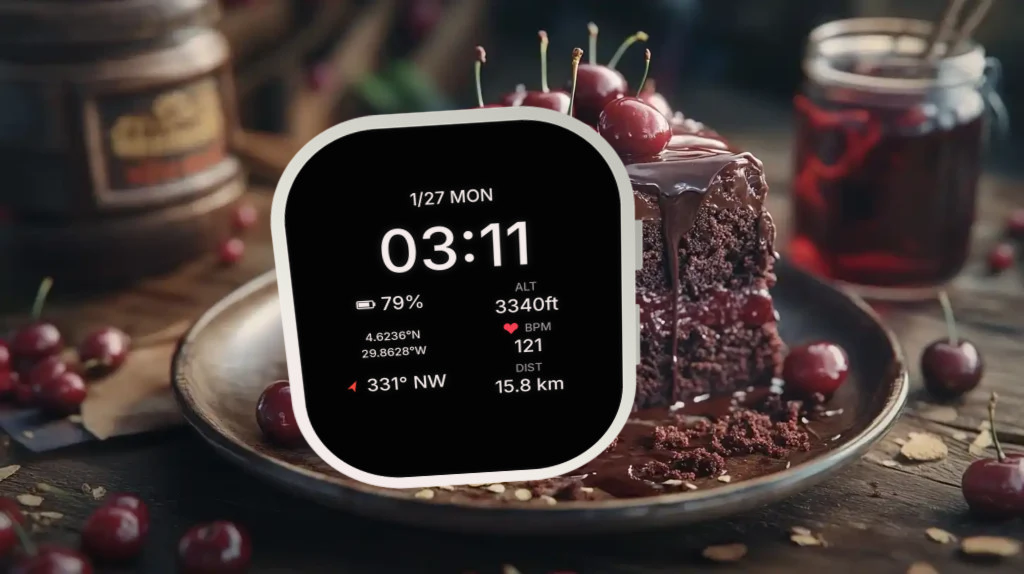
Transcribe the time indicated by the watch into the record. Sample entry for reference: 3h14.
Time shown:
3h11
